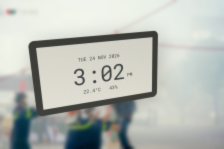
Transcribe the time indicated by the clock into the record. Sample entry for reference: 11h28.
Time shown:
3h02
